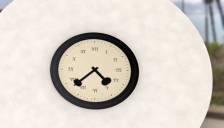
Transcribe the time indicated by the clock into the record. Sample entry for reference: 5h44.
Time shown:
4h38
